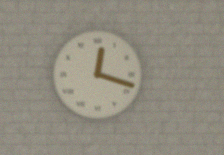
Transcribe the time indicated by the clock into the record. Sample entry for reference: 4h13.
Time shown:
12h18
